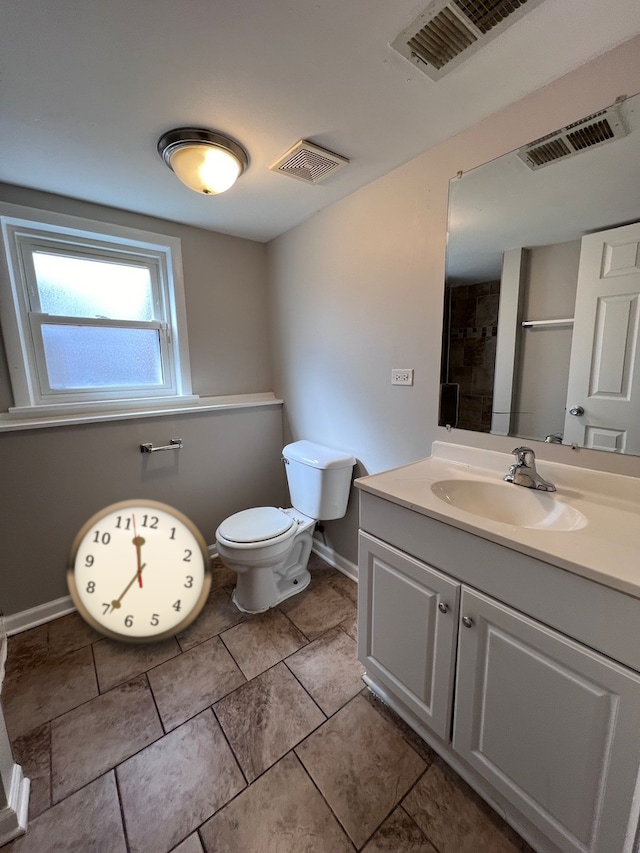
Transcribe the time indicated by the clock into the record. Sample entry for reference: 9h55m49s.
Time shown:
11h33m57s
